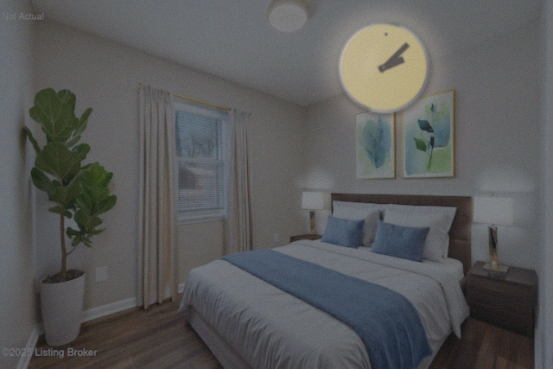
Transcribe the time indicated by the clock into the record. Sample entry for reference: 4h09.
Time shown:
2h07
